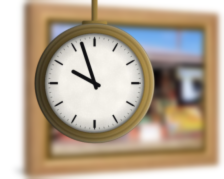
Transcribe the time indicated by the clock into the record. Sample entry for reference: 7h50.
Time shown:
9h57
